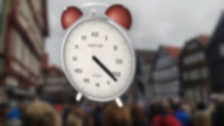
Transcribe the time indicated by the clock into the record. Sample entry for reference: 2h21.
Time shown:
4h22
